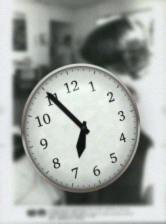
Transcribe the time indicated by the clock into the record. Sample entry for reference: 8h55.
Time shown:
6h55
